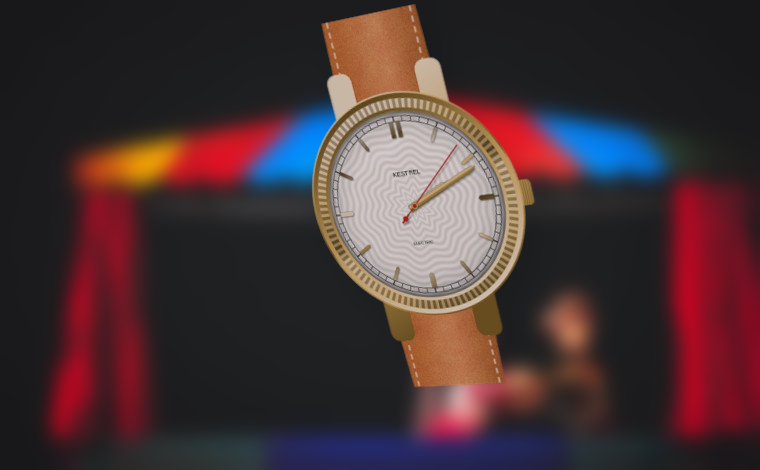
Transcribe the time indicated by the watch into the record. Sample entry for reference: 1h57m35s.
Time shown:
2h11m08s
